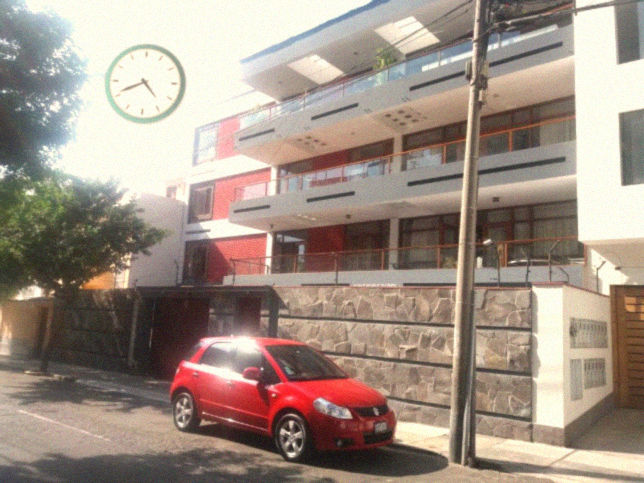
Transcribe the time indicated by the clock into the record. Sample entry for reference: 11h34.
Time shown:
4h41
